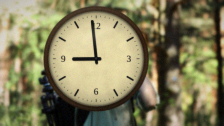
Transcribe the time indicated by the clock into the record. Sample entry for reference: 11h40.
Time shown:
8h59
